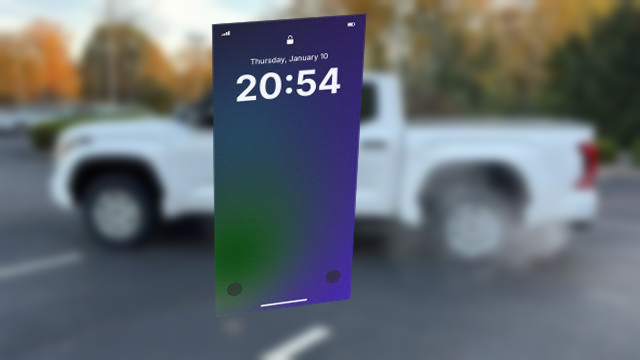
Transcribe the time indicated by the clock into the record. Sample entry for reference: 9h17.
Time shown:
20h54
